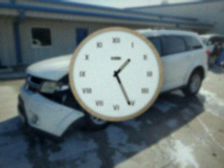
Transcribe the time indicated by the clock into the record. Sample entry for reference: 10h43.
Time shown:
1h26
